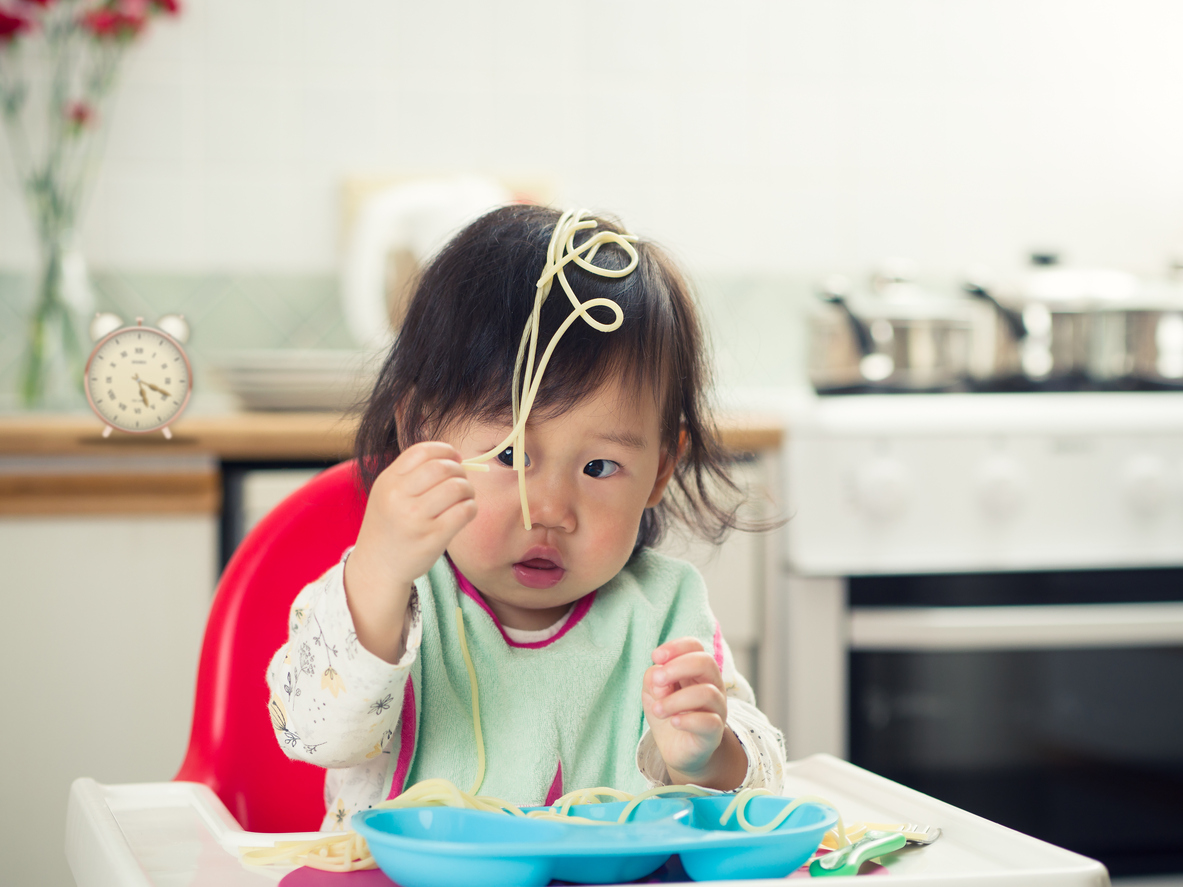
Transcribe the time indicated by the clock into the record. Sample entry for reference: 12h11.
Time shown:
5h19
